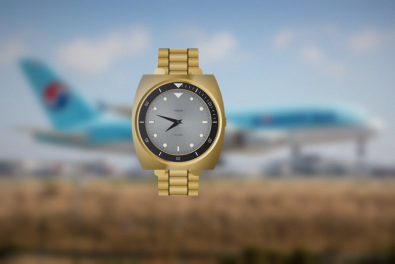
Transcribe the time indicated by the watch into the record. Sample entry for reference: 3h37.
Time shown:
7h48
